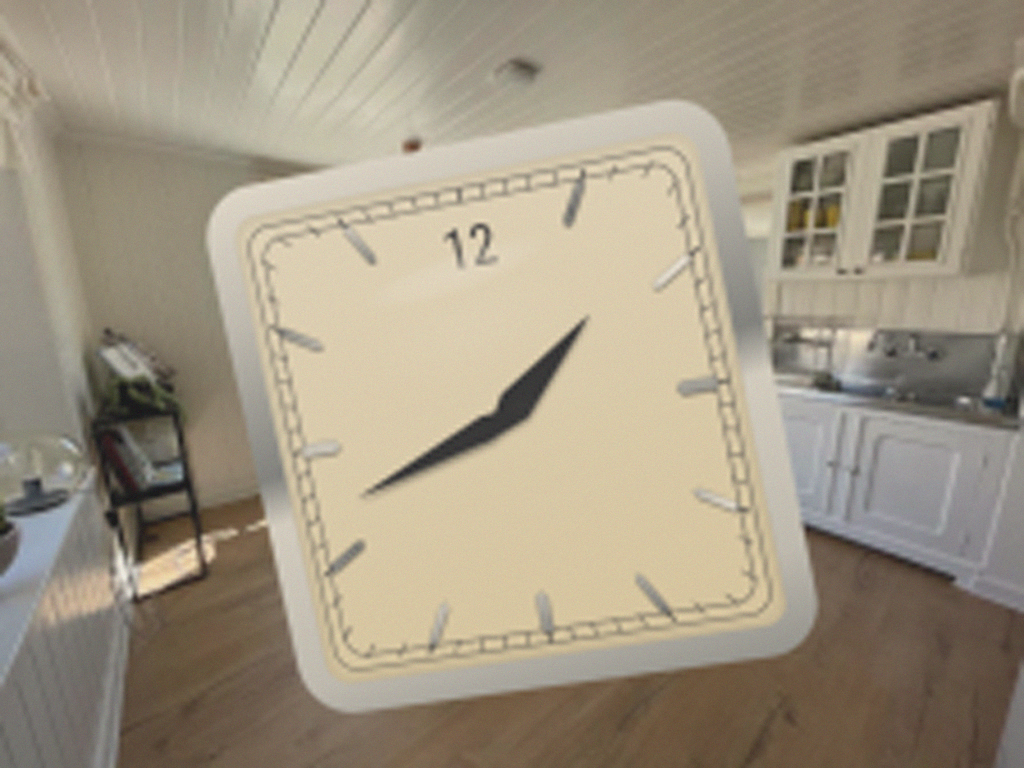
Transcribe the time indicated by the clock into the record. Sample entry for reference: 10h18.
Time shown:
1h42
